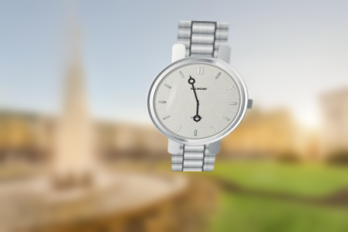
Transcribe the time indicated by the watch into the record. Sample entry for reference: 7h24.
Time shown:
5h57
